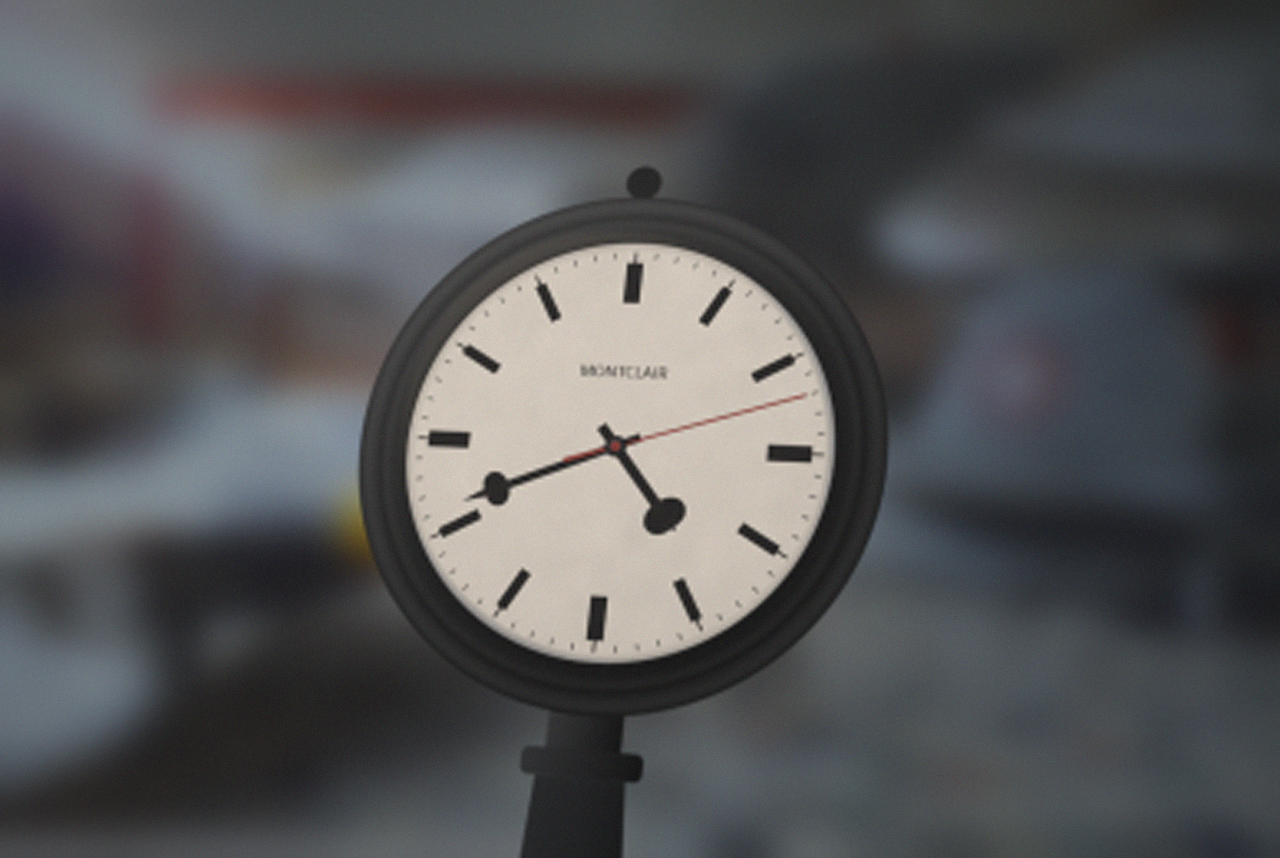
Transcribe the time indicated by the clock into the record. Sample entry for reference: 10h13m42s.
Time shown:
4h41m12s
